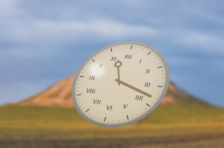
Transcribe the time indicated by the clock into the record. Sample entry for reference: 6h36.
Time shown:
11h18
